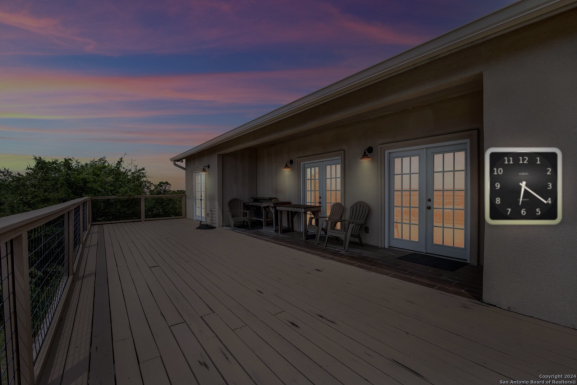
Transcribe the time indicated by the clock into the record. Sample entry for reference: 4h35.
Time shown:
6h21
